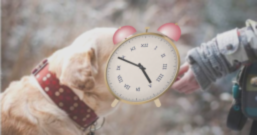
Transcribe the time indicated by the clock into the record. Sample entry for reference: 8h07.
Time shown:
4h49
